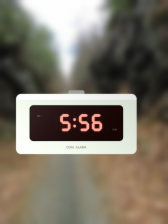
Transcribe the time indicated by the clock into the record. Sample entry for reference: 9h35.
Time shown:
5h56
